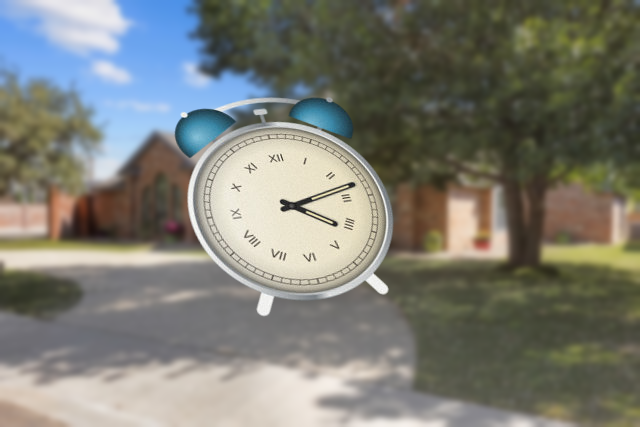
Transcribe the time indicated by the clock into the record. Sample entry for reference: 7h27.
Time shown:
4h13
